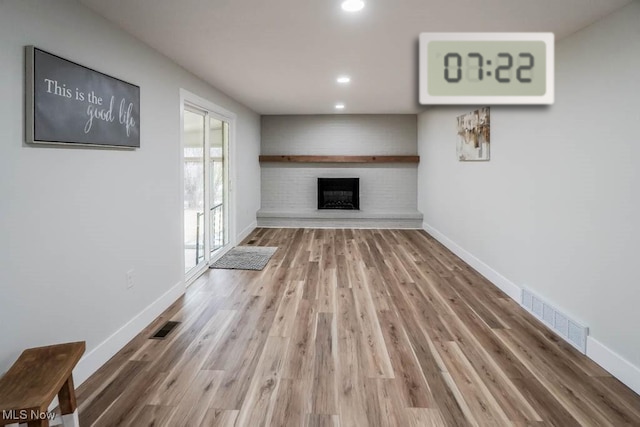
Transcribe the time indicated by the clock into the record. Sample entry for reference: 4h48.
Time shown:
7h22
